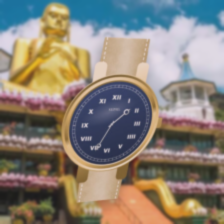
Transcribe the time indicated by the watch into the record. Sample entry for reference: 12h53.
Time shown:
1h34
